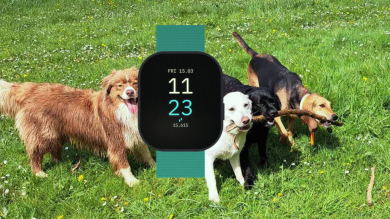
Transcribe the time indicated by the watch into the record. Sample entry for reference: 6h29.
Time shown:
11h23
